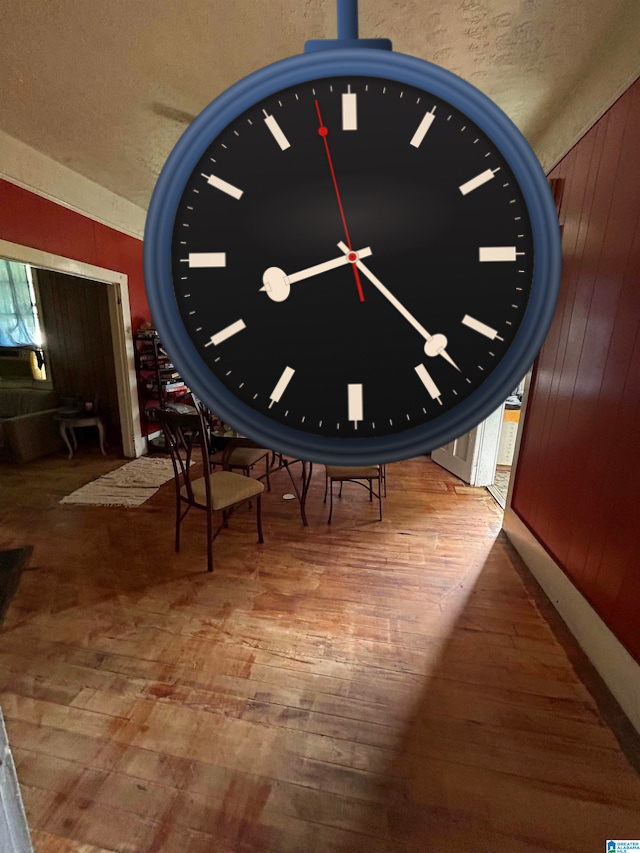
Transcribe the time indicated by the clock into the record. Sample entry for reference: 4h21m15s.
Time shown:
8h22m58s
